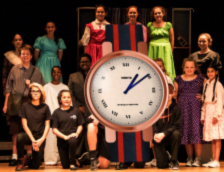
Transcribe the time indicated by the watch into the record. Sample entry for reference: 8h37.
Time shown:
1h09
